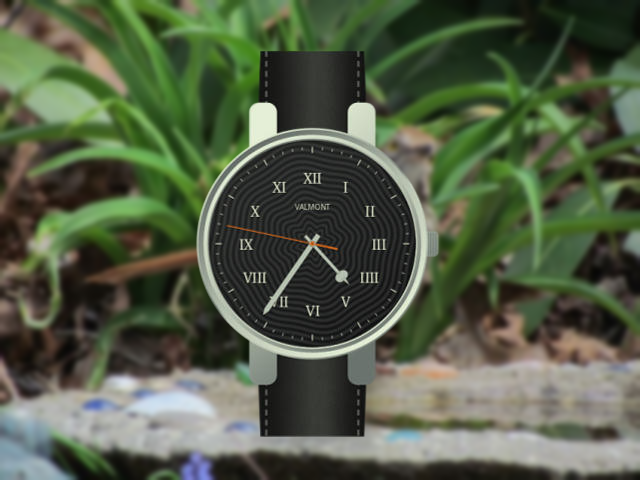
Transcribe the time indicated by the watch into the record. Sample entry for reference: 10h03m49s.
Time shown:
4h35m47s
